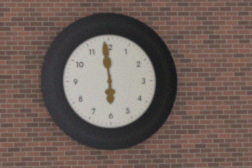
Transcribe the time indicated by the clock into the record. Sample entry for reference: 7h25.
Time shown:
5h59
